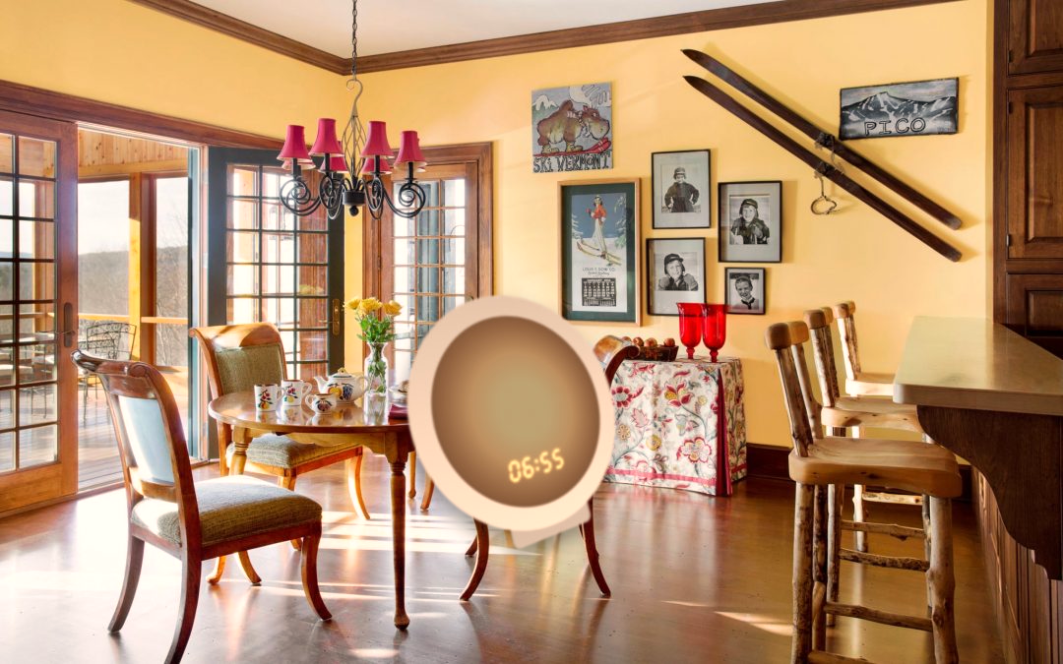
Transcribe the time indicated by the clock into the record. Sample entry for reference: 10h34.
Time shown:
6h55
